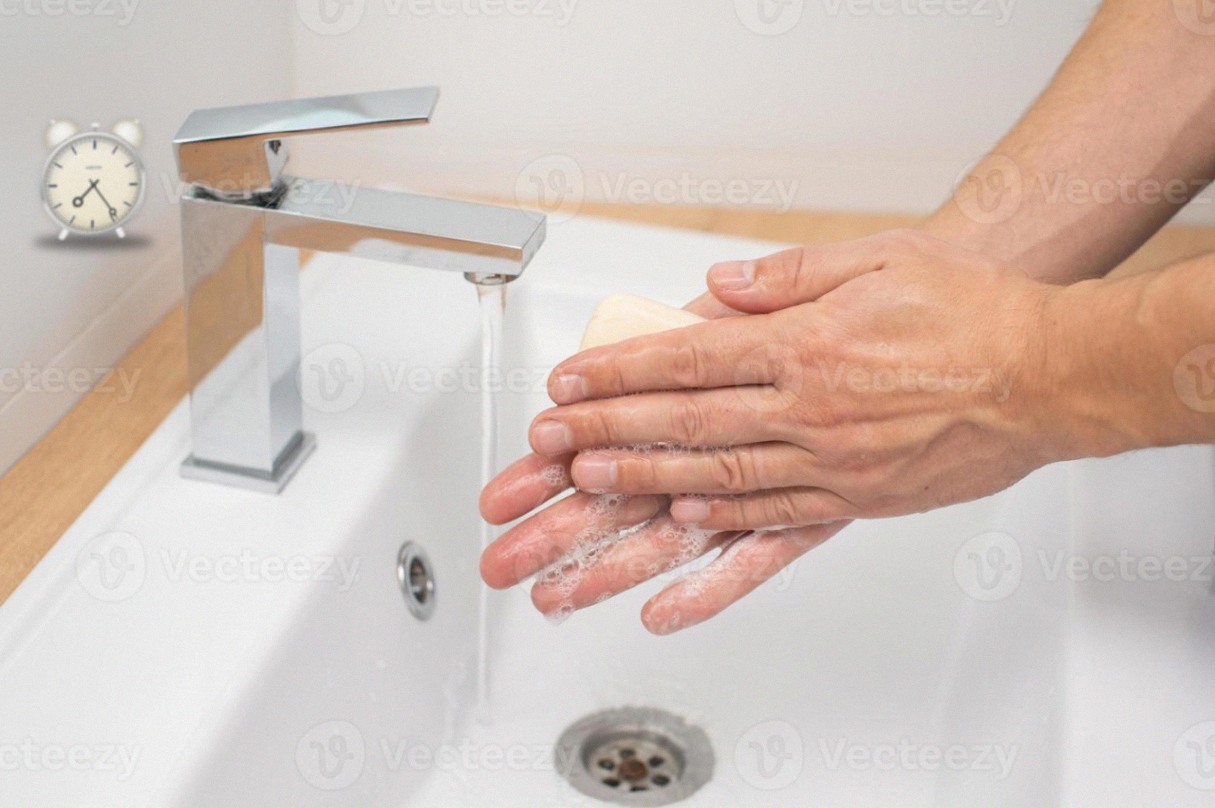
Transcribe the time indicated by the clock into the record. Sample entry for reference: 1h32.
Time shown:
7h24
